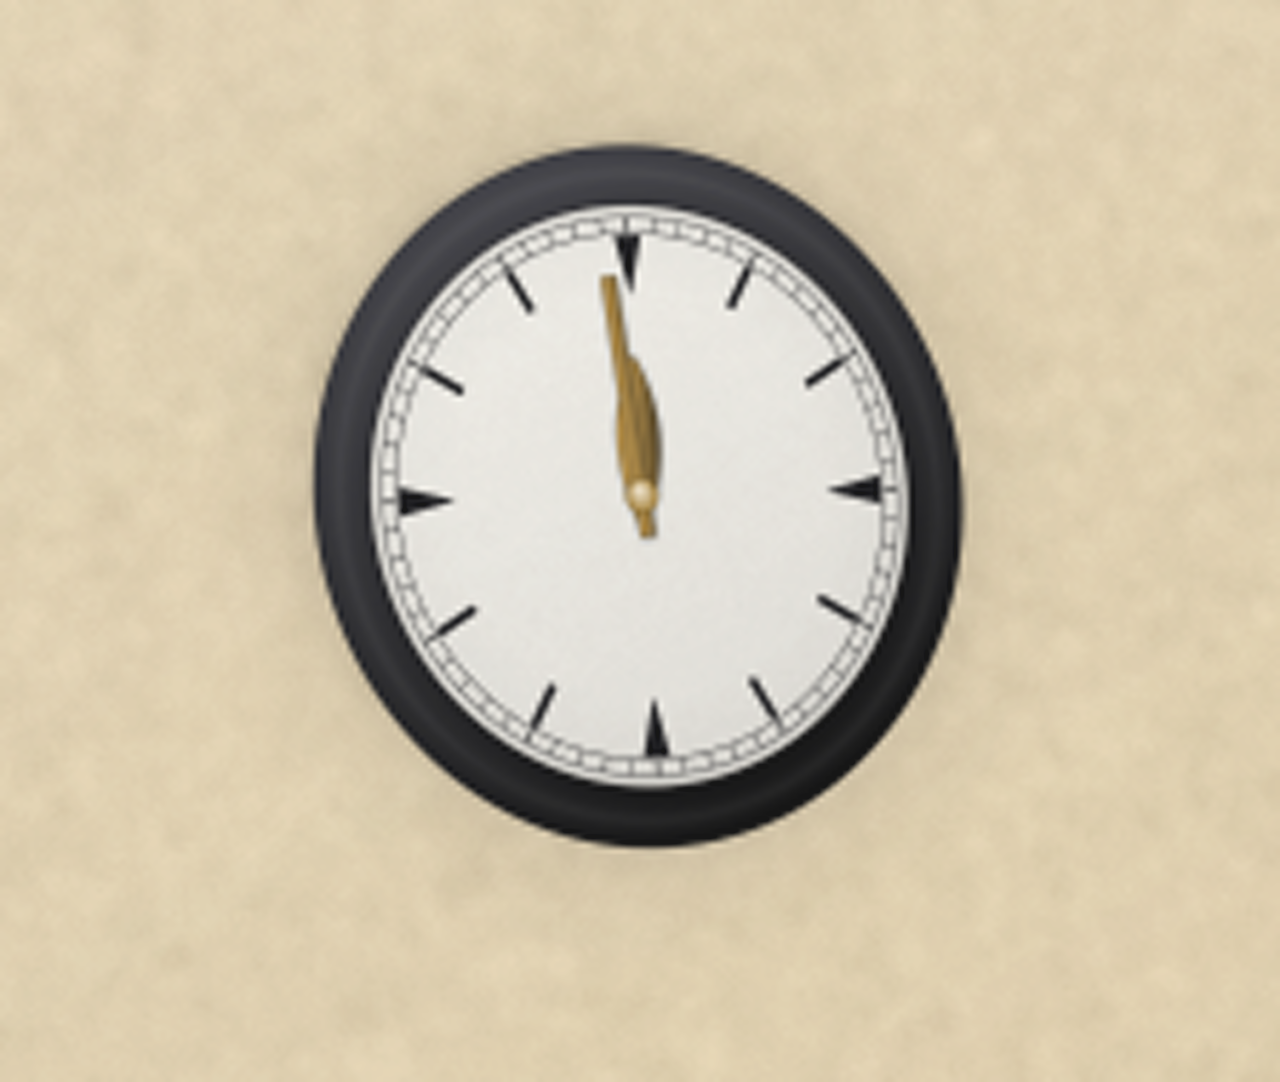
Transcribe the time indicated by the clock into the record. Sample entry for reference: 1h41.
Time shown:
11h59
